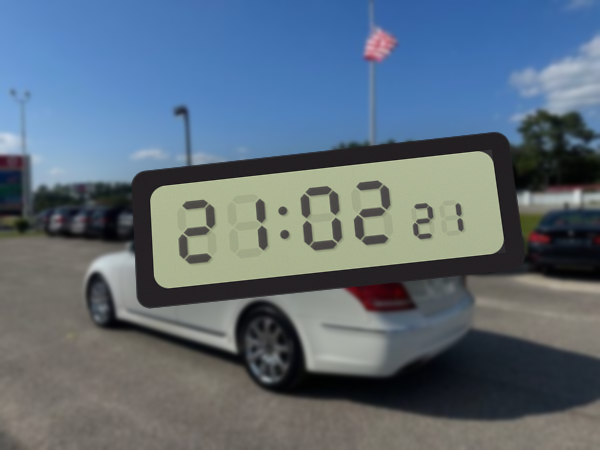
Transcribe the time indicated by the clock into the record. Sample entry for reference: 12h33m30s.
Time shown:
21h02m21s
